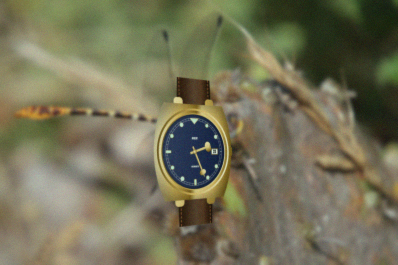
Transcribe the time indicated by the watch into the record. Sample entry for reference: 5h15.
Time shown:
2h26
